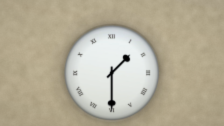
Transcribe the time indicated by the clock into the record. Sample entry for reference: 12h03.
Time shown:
1h30
